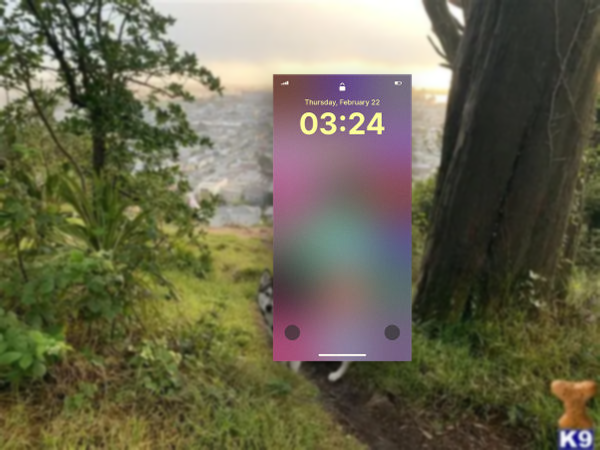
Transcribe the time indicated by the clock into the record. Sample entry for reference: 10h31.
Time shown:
3h24
